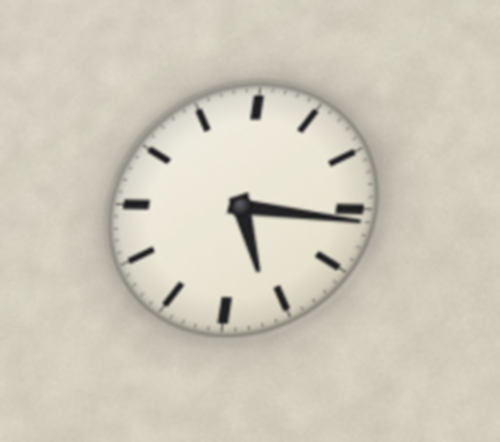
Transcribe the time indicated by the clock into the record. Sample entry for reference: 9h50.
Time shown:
5h16
